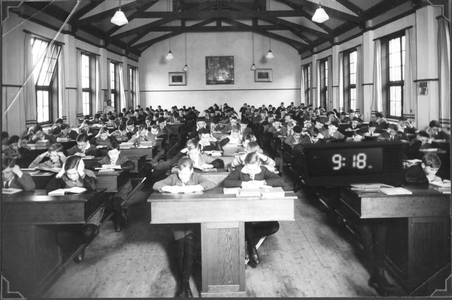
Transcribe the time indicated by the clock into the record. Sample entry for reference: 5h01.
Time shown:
9h18
